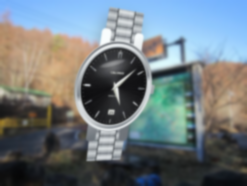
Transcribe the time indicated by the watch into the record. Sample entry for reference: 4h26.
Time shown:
5h08
